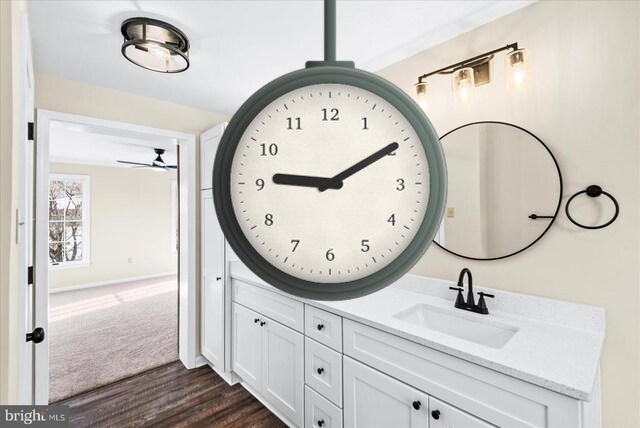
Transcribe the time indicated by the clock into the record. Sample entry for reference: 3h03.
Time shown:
9h10
